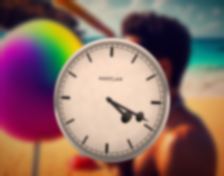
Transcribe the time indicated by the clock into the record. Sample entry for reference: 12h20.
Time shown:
4h19
